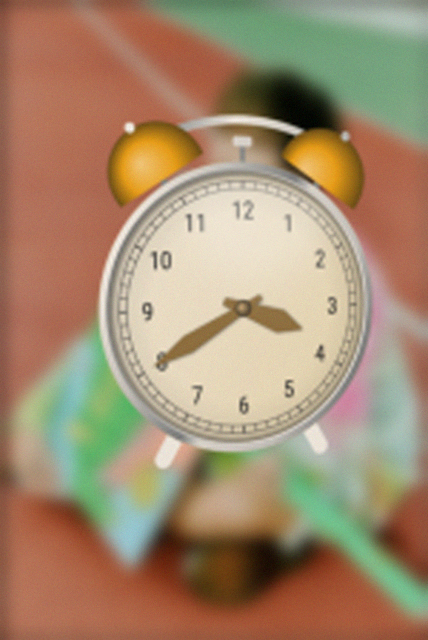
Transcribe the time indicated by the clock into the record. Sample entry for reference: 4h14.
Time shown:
3h40
